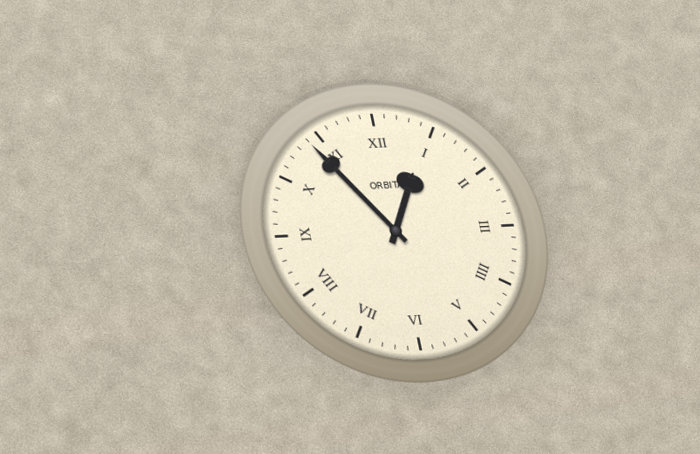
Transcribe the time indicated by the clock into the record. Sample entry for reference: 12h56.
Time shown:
12h54
